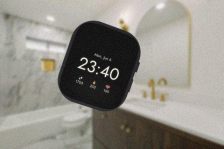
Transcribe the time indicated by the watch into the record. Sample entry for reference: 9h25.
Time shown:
23h40
